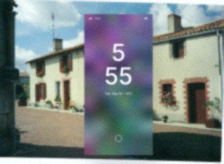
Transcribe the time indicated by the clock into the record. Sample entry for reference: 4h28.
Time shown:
5h55
